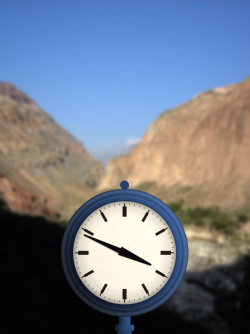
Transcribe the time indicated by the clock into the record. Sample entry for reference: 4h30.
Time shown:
3h49
